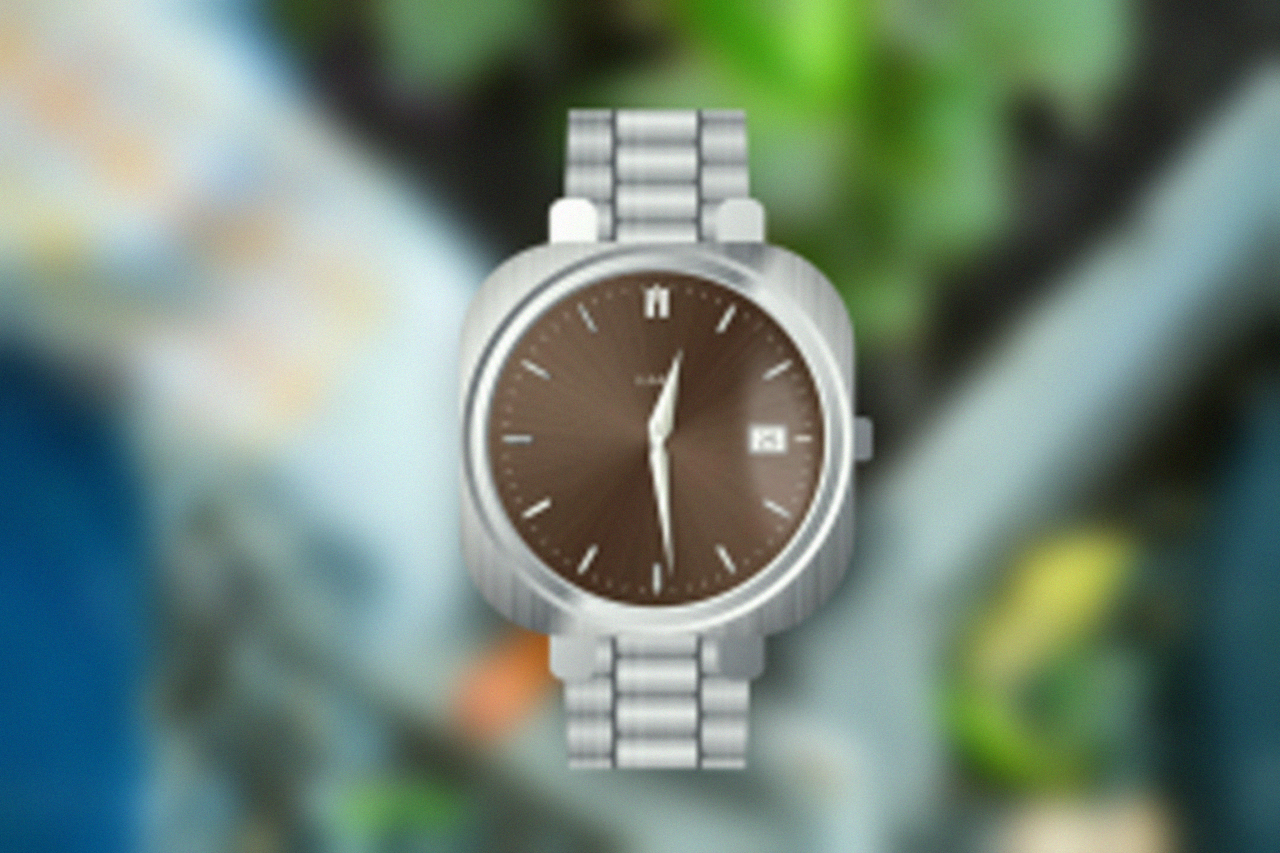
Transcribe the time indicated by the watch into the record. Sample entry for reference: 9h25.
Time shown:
12h29
